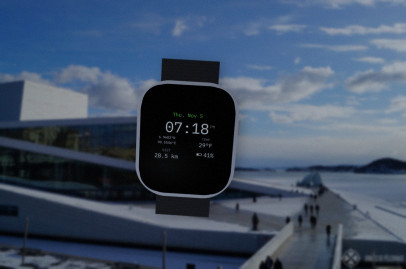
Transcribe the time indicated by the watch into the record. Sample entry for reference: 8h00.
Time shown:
7h18
